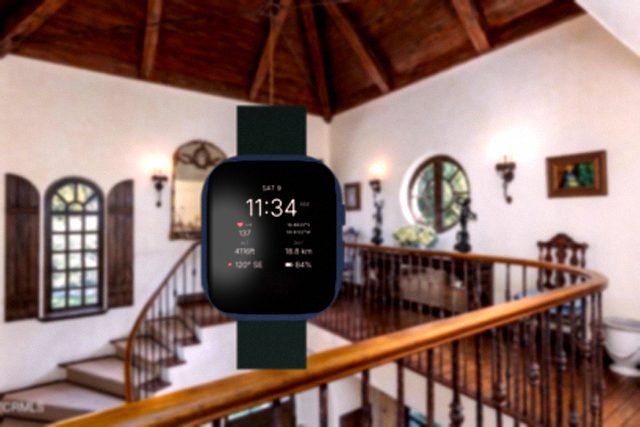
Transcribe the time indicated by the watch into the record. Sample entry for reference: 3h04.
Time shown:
11h34
